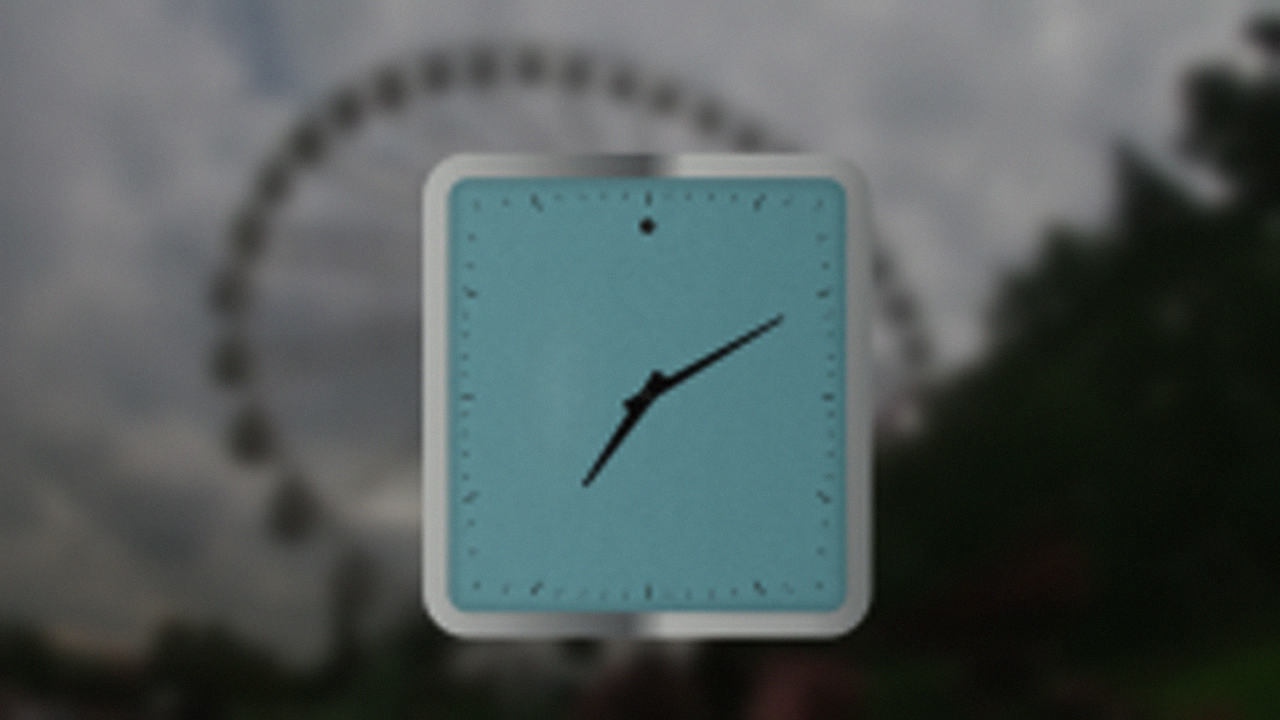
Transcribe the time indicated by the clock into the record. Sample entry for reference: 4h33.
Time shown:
7h10
